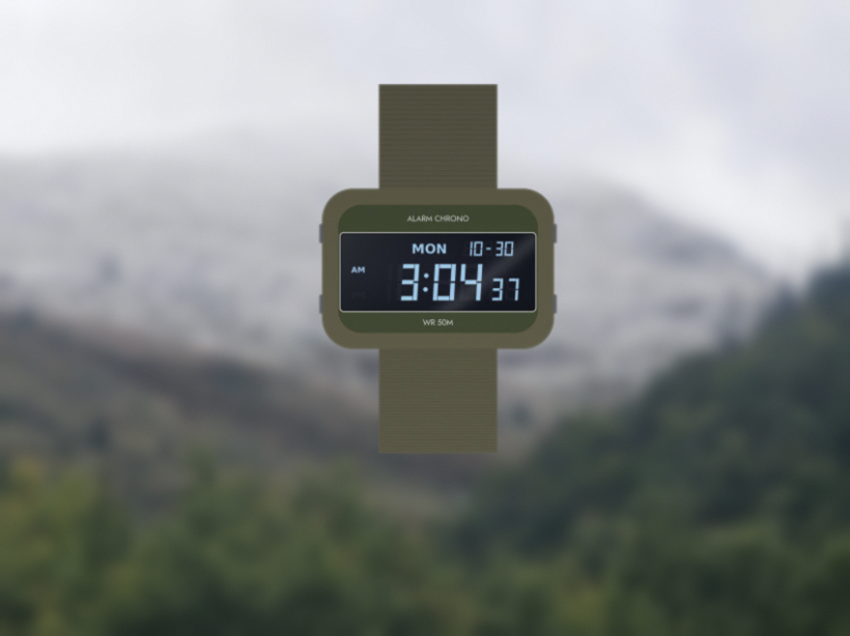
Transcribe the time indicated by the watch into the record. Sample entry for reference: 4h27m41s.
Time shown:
3h04m37s
